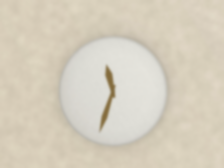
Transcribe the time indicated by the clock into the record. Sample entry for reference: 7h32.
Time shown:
11h33
